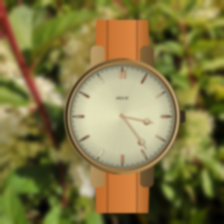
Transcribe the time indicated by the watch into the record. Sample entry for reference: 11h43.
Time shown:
3h24
